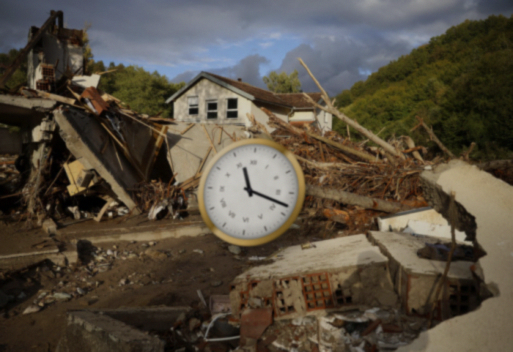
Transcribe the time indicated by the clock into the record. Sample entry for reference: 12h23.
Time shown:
11h18
